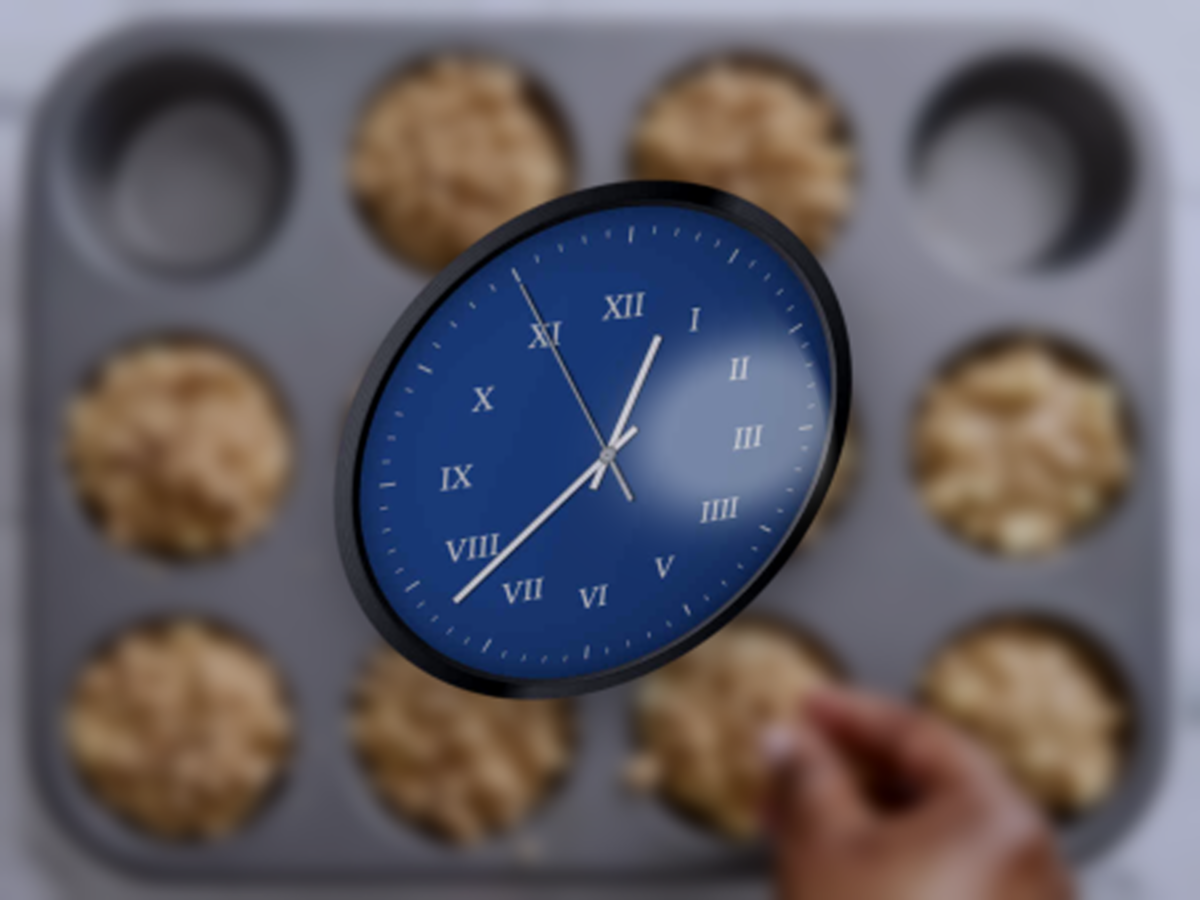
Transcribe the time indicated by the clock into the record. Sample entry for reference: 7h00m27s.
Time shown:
12h37m55s
